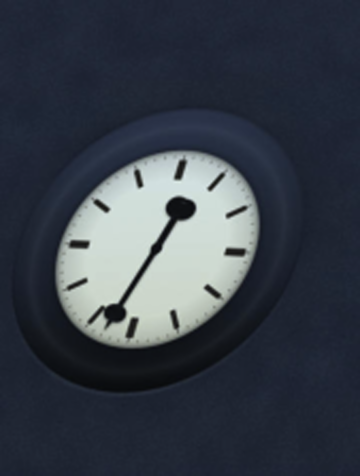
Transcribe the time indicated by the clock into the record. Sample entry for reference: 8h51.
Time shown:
12h33
